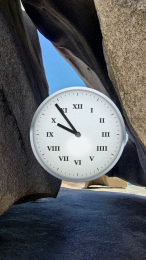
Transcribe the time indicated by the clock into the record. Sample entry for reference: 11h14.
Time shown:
9h54
